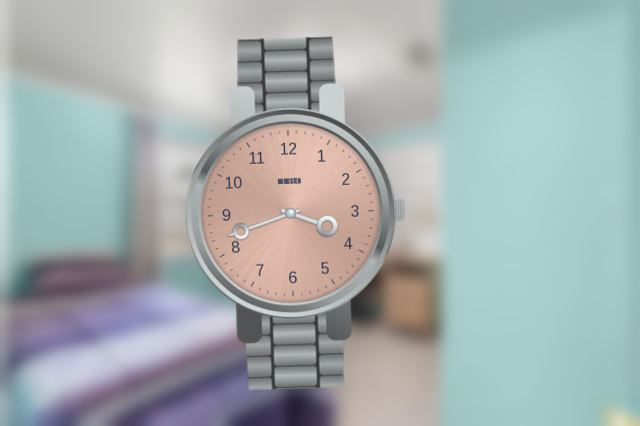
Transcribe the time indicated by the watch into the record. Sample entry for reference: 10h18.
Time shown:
3h42
